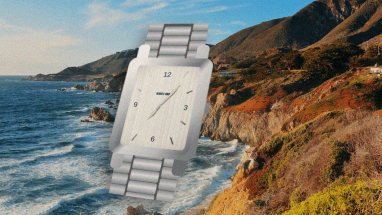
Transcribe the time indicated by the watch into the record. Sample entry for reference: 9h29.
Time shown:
7h06
